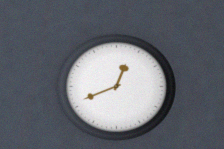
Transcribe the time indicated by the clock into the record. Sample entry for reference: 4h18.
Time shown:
12h41
